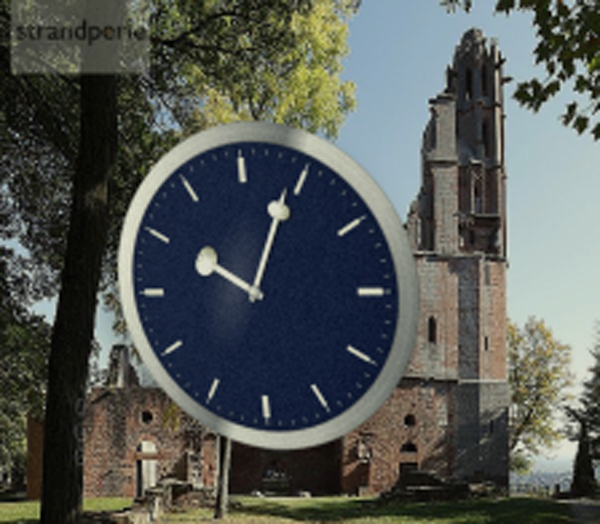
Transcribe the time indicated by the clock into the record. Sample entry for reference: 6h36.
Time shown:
10h04
